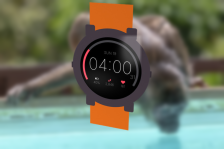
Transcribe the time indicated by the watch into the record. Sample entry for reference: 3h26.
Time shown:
4h00
